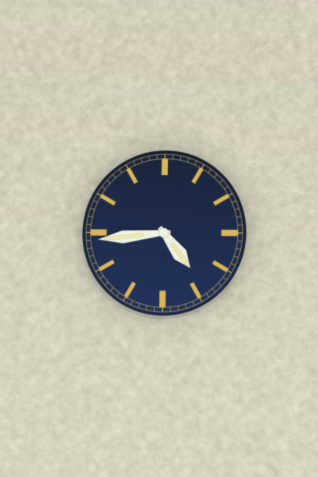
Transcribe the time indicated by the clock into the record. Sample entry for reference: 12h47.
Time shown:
4h44
